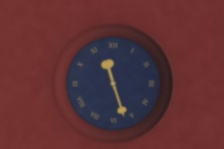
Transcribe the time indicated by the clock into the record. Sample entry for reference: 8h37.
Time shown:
11h27
